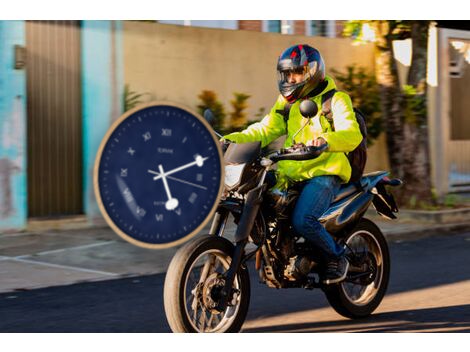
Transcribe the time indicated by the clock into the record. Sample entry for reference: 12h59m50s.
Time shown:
5h11m17s
